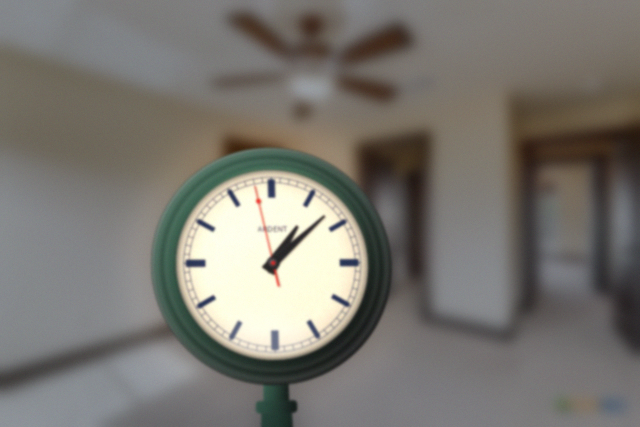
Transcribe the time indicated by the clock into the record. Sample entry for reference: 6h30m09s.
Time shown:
1h07m58s
